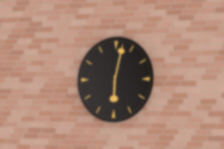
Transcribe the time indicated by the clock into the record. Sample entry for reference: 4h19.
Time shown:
6h02
